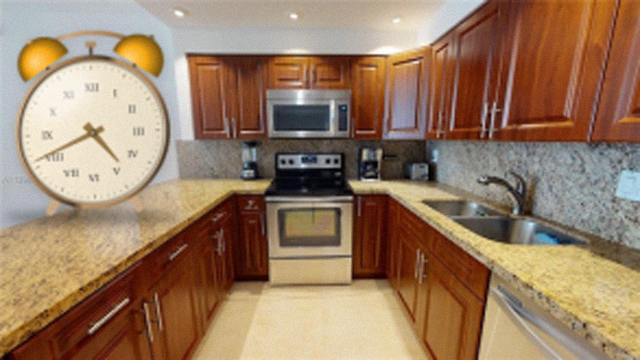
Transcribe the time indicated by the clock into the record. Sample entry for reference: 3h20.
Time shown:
4h41
